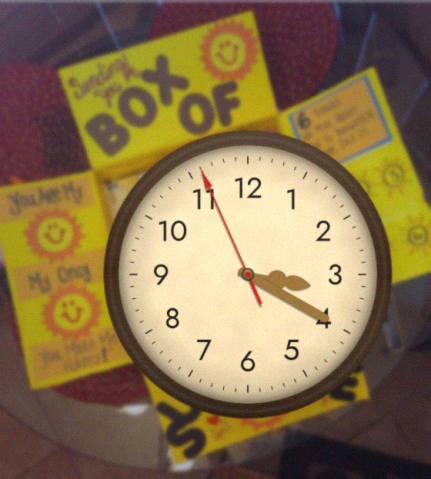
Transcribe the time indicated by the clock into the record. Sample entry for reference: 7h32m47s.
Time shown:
3h19m56s
